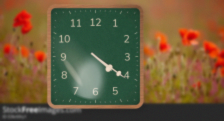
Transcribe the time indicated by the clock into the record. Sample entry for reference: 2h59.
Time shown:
4h21
